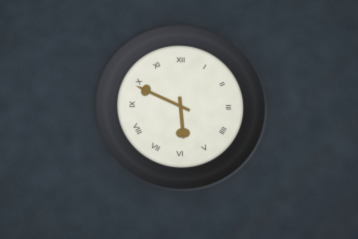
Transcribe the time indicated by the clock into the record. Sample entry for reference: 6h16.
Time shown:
5h49
